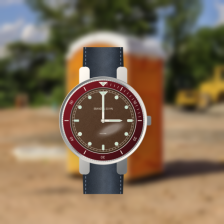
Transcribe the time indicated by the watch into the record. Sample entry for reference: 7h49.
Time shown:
3h00
